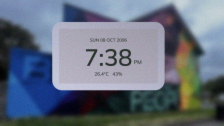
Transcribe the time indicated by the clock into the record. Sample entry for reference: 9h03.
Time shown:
7h38
